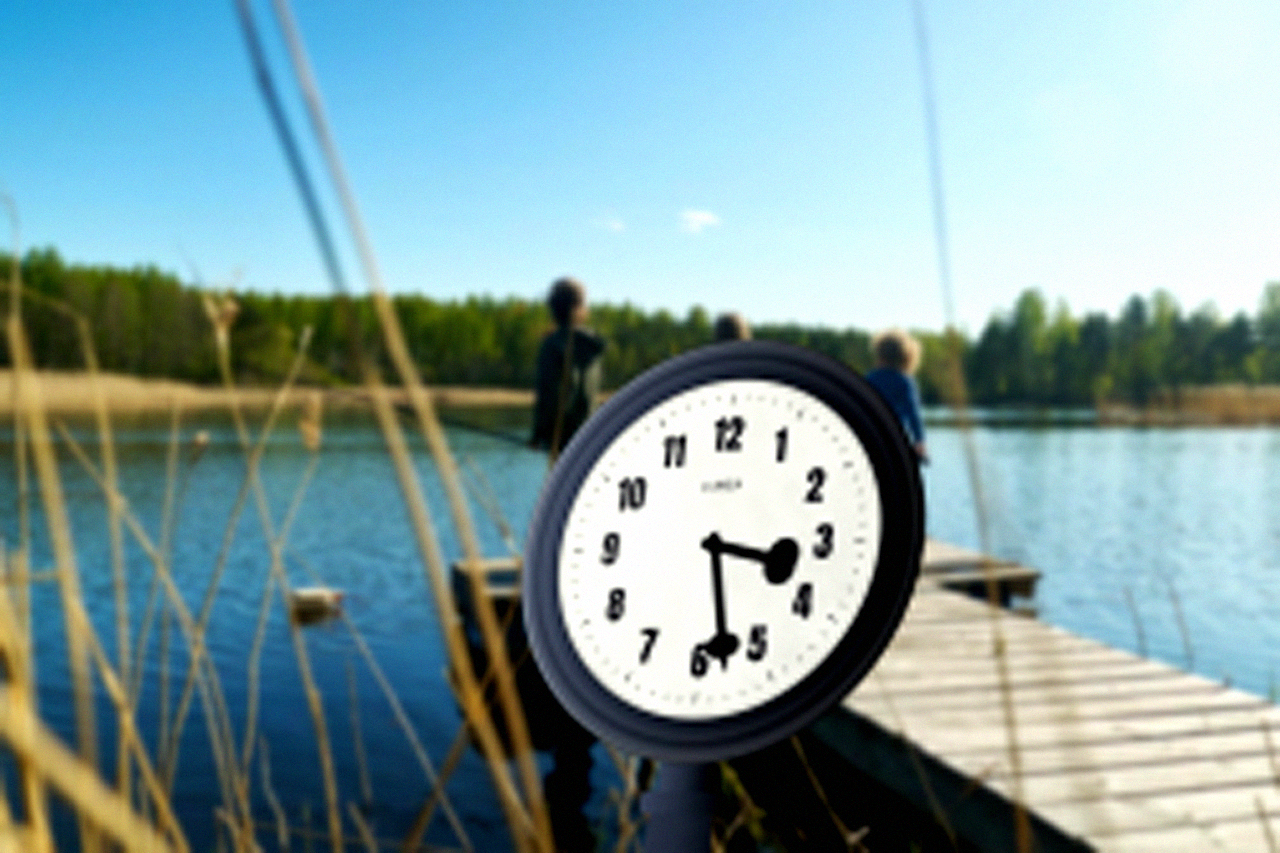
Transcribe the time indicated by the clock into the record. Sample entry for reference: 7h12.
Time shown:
3h28
